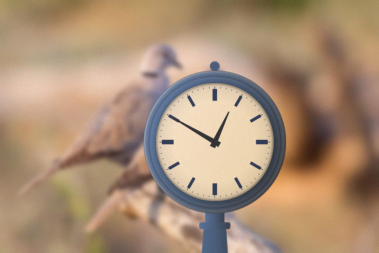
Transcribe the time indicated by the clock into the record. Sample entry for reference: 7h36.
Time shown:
12h50
